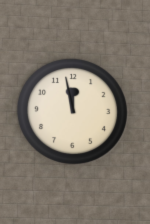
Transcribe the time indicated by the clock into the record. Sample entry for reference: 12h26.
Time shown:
11h58
